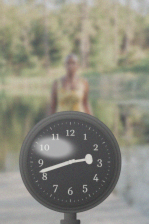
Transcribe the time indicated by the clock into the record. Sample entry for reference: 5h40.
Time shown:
2h42
